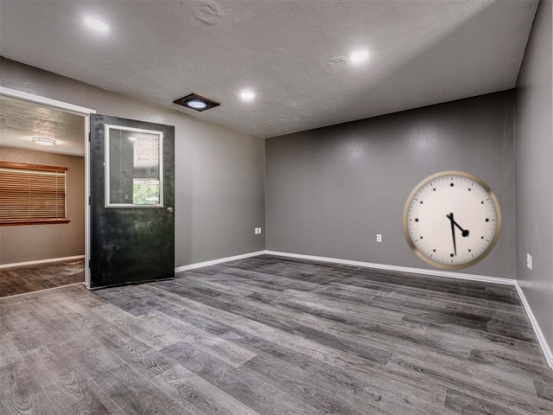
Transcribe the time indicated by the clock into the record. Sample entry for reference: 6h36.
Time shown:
4h29
